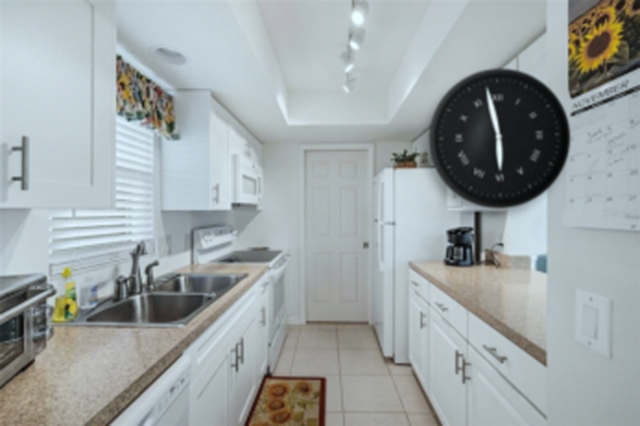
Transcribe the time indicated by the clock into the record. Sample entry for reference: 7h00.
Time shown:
5h58
